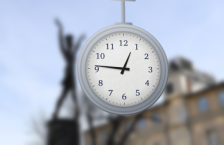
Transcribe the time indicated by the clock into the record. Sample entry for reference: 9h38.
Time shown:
12h46
